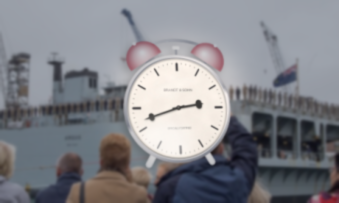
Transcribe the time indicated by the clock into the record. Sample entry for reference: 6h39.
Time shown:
2h42
